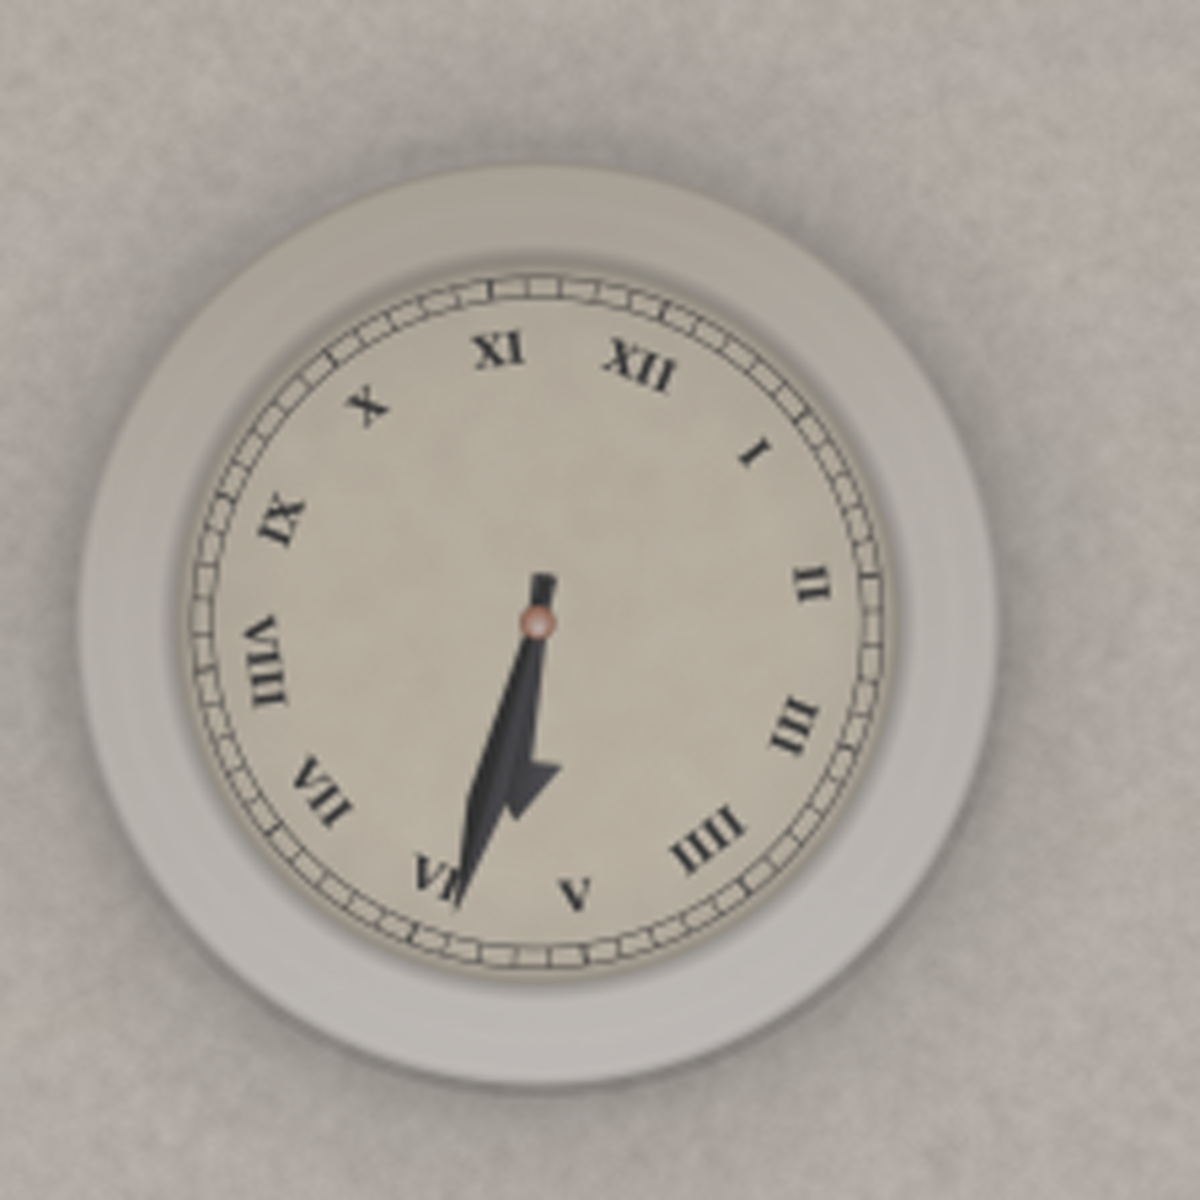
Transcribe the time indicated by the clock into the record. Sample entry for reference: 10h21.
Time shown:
5h29
